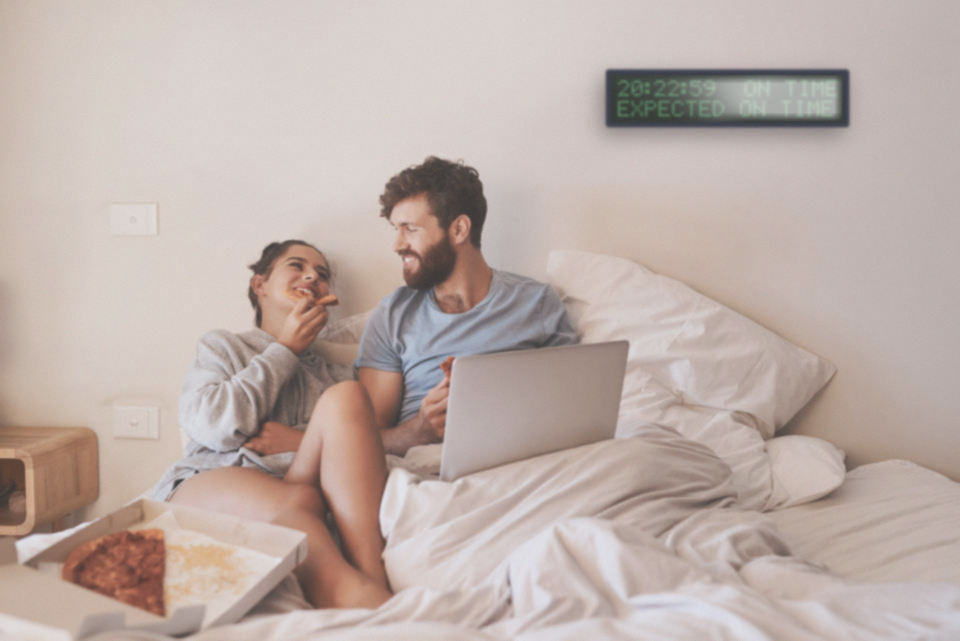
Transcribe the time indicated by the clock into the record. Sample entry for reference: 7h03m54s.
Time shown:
20h22m59s
